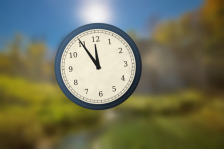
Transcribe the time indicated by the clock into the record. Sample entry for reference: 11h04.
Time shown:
11h55
